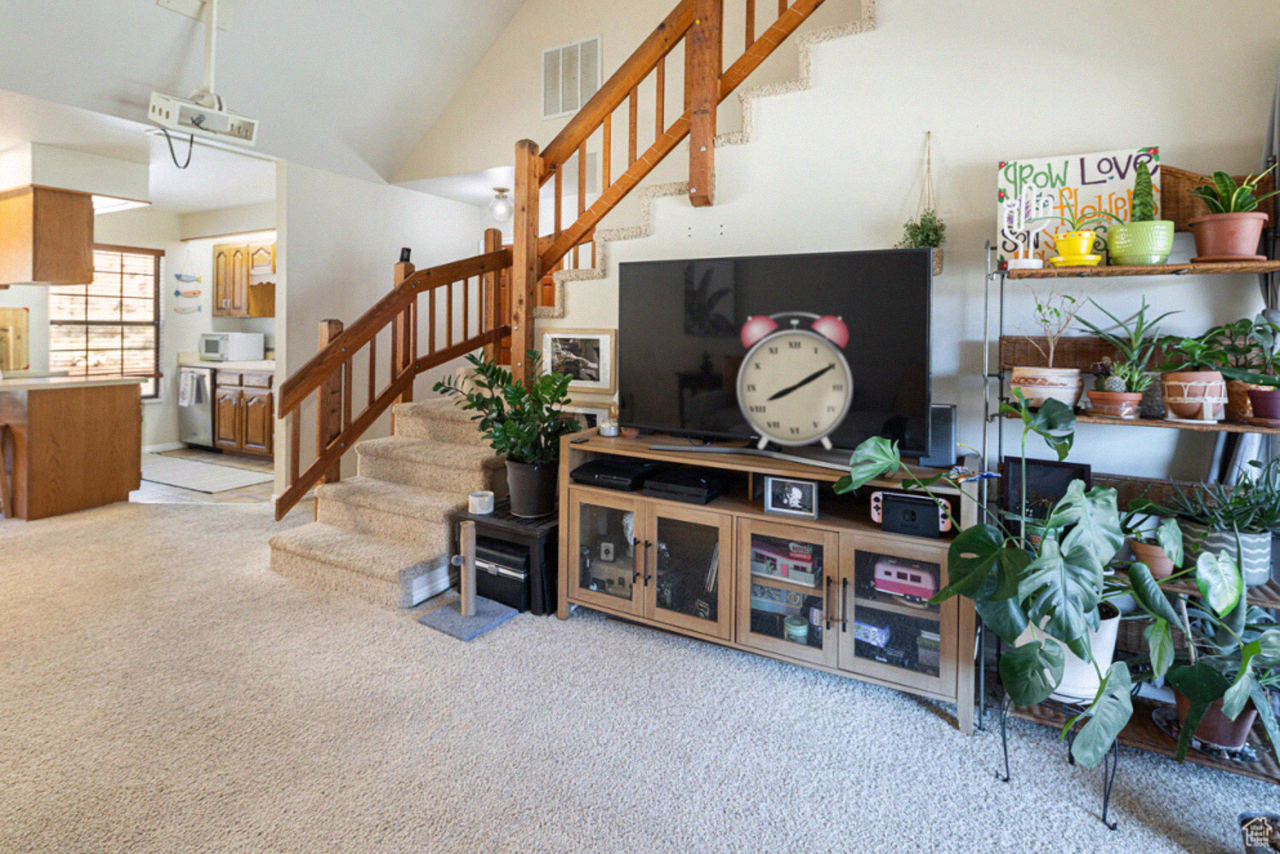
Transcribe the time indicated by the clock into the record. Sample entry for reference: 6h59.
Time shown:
8h10
